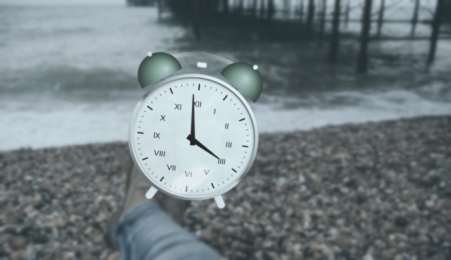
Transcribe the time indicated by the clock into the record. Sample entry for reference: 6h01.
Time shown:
3h59
